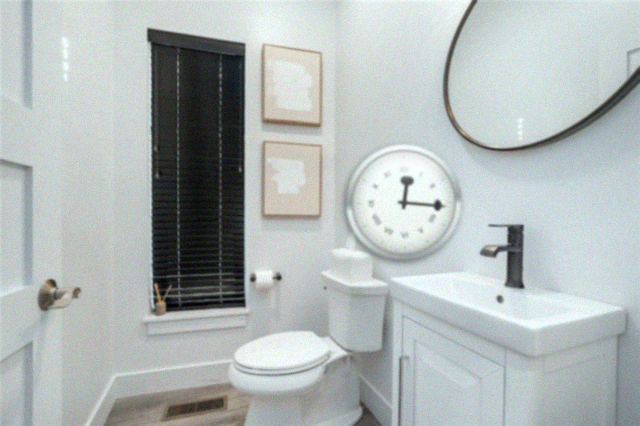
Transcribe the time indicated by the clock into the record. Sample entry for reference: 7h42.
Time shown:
12h16
